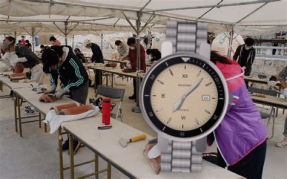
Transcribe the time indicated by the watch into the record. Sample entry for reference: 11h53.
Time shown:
7h07
